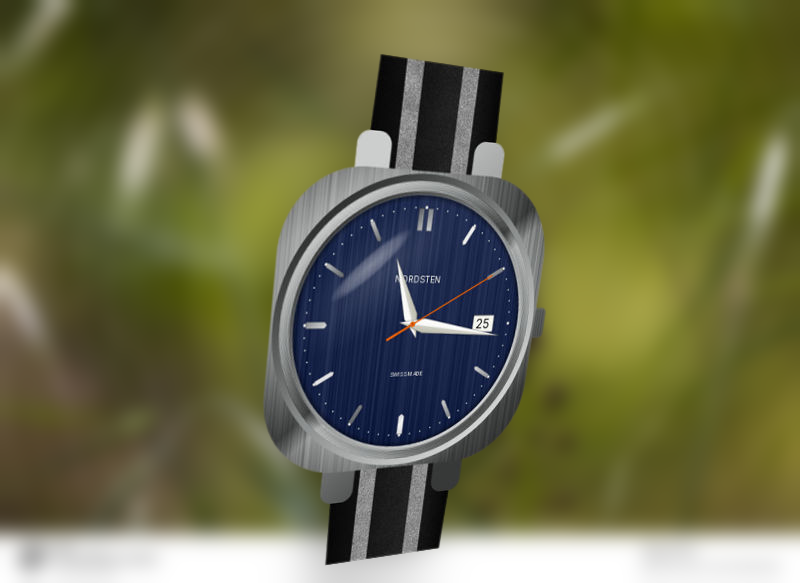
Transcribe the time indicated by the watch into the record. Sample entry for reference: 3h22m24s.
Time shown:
11h16m10s
